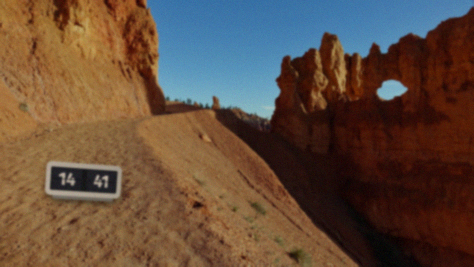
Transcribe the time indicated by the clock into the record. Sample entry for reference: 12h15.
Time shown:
14h41
